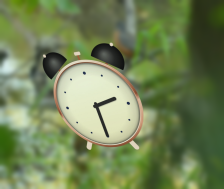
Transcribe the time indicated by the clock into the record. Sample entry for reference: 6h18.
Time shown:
2h30
